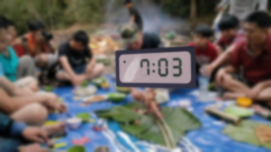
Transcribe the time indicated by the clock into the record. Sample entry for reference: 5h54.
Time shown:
7h03
